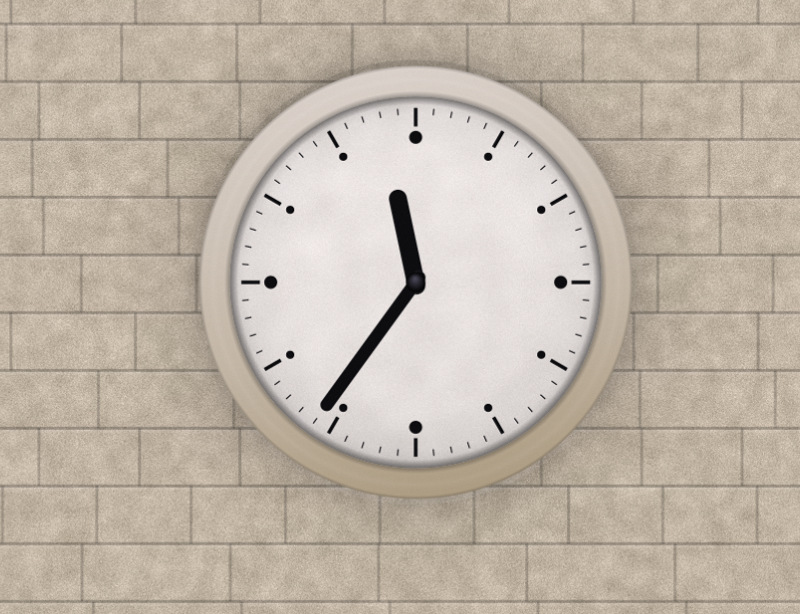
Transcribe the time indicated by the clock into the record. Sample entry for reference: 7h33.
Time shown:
11h36
